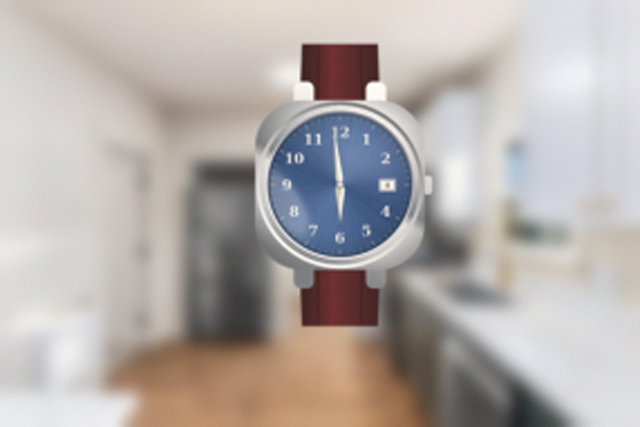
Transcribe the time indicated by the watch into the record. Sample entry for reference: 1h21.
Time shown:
5h59
